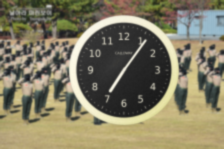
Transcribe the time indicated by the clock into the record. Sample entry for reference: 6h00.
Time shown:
7h06
